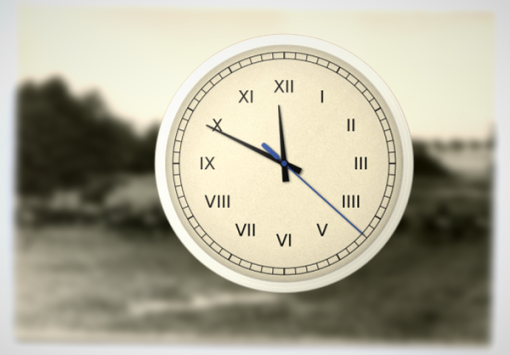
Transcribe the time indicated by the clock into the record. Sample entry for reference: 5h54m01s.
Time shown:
11h49m22s
